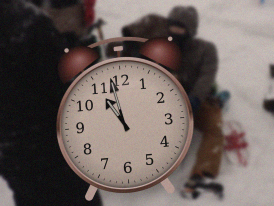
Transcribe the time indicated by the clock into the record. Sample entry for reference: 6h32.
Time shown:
10h58
